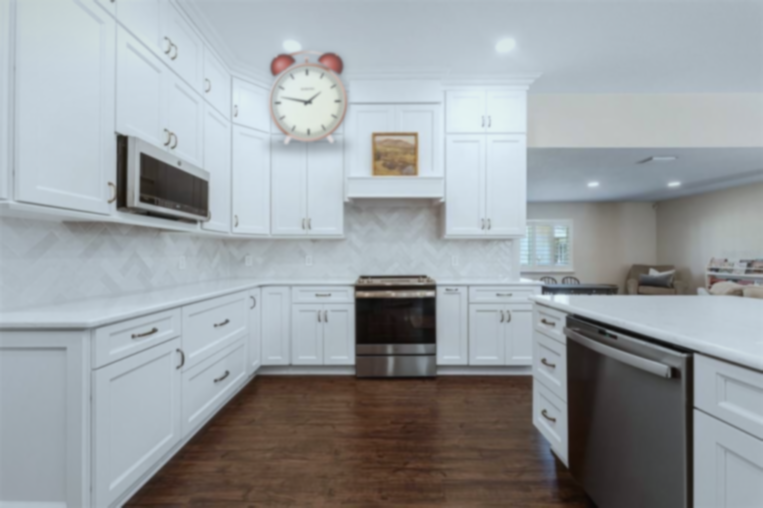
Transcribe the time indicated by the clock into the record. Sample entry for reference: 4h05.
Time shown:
1h47
